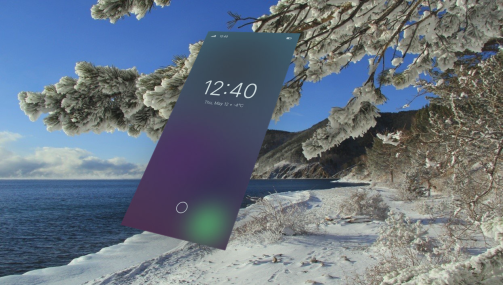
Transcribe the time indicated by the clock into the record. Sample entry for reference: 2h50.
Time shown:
12h40
